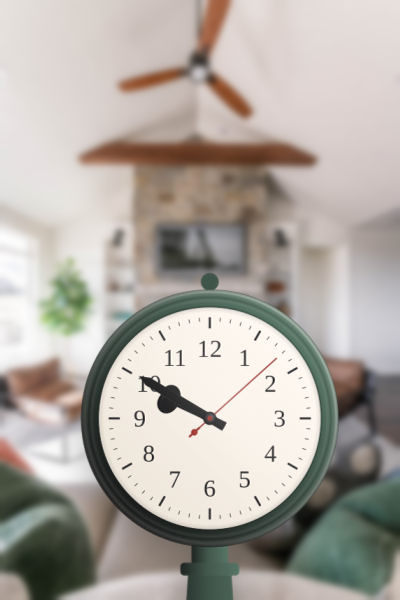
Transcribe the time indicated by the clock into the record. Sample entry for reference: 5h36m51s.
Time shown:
9h50m08s
